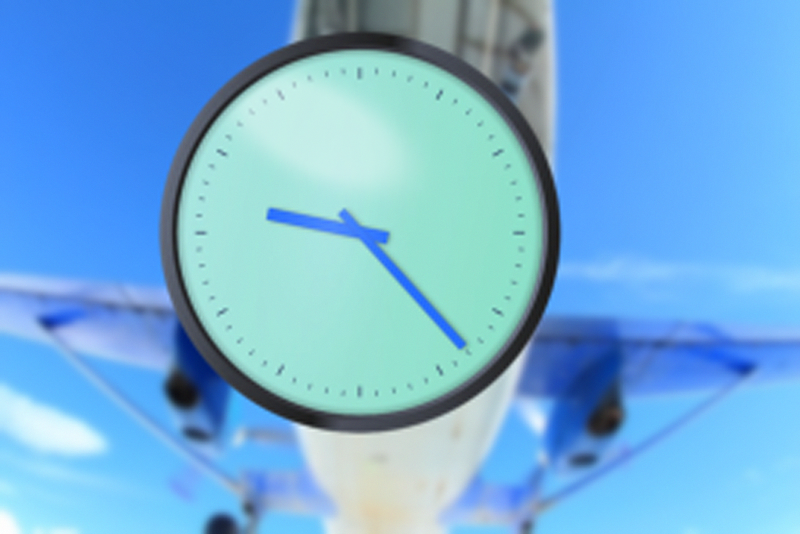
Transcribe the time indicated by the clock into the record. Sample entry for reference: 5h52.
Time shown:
9h23
